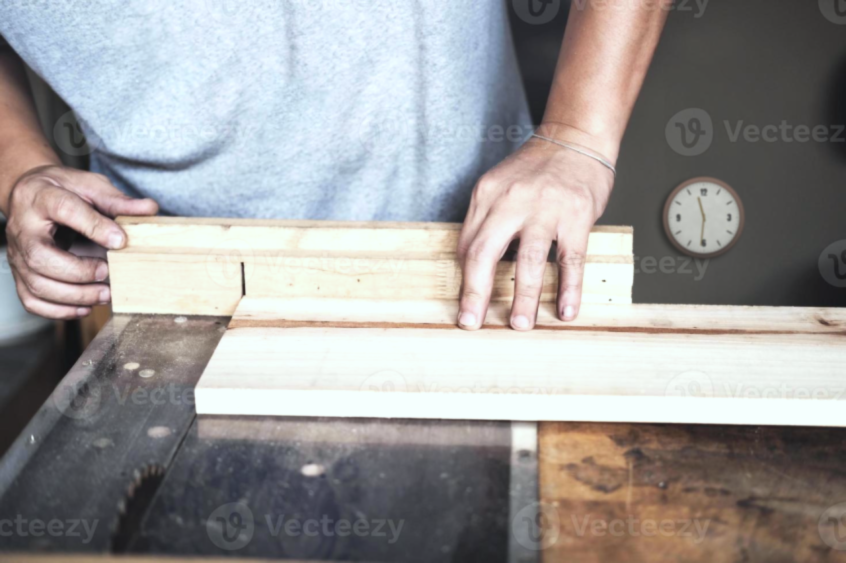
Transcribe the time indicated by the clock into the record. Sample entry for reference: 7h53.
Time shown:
11h31
